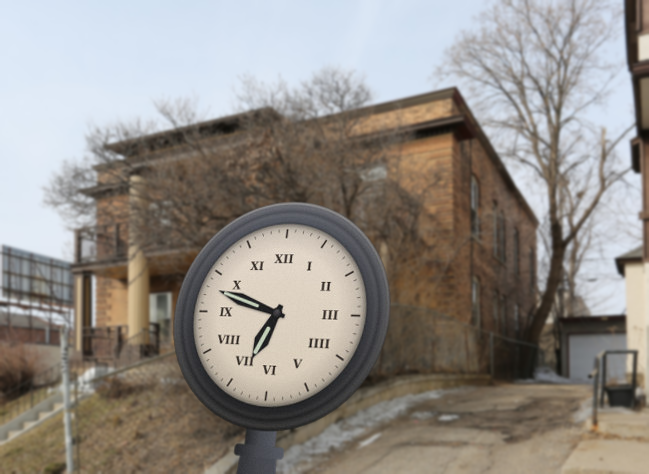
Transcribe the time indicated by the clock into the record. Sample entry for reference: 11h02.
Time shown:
6h48
